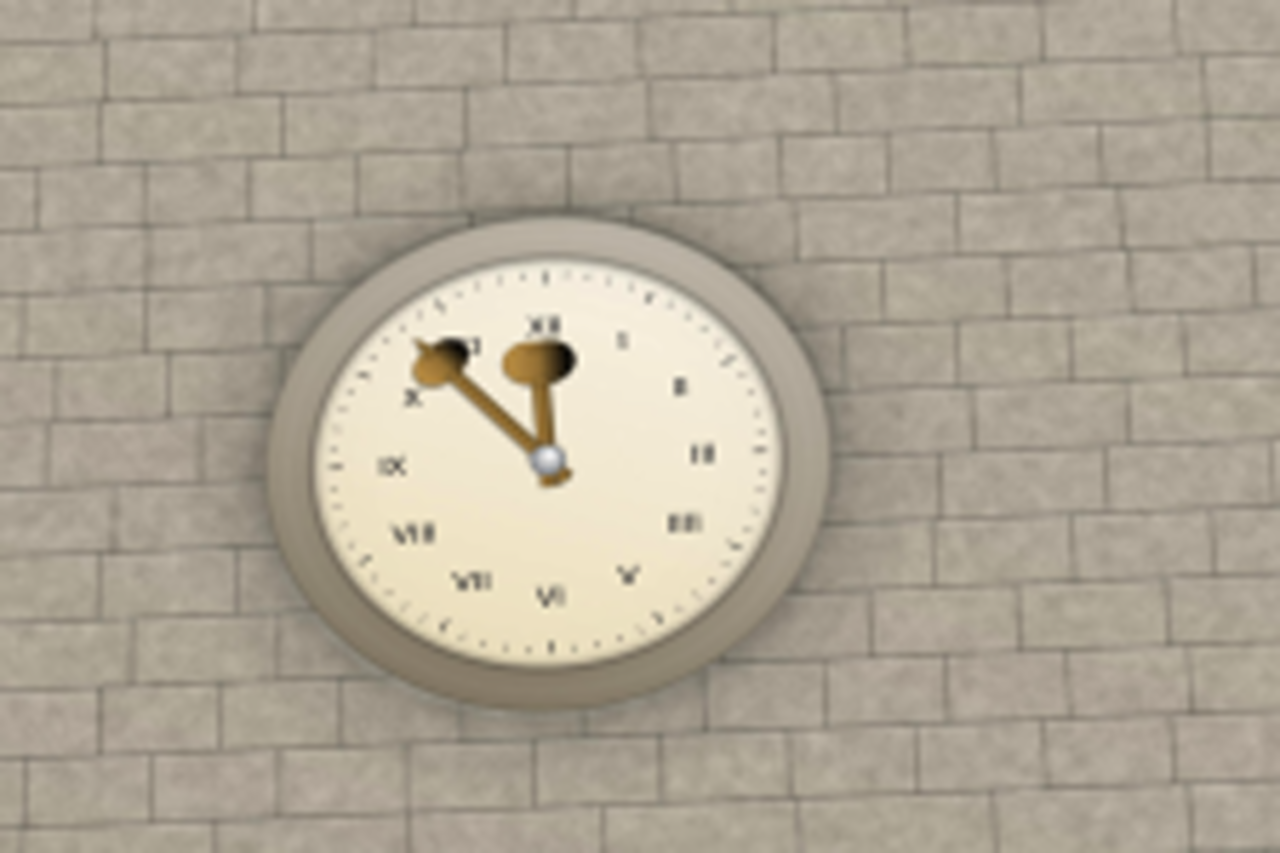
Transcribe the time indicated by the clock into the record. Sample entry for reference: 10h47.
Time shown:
11h53
